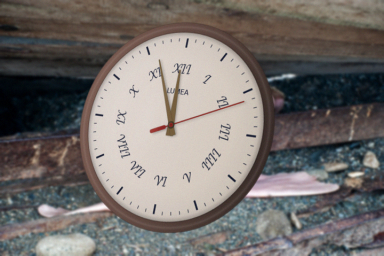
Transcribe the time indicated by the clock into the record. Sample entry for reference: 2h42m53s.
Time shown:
11h56m11s
